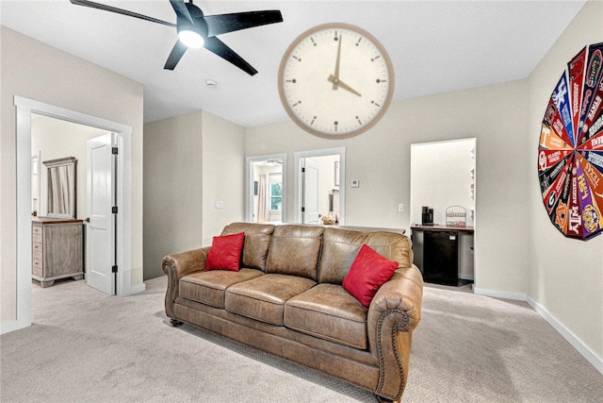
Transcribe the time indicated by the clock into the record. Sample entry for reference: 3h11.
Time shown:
4h01
